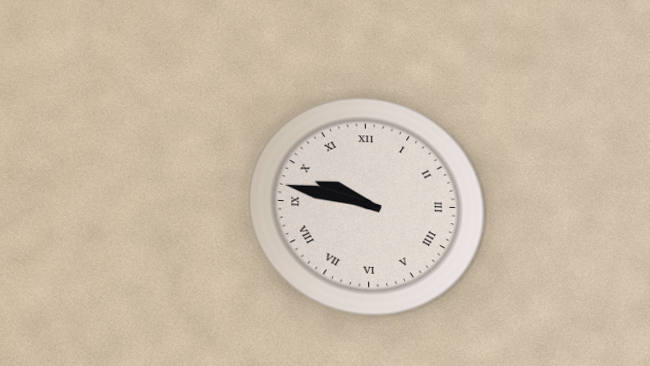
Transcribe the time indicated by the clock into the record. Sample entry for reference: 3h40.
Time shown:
9h47
